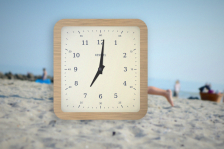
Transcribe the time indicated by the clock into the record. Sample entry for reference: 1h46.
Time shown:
7h01
